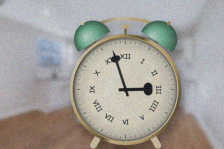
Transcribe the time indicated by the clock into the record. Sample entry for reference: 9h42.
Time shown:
2h57
